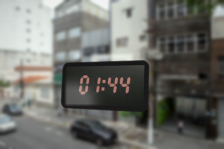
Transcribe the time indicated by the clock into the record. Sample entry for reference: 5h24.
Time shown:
1h44
